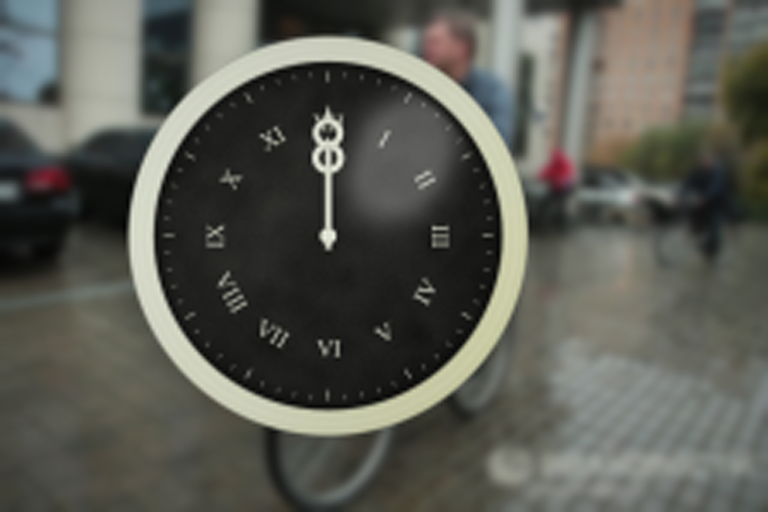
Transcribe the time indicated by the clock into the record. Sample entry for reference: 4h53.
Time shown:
12h00
